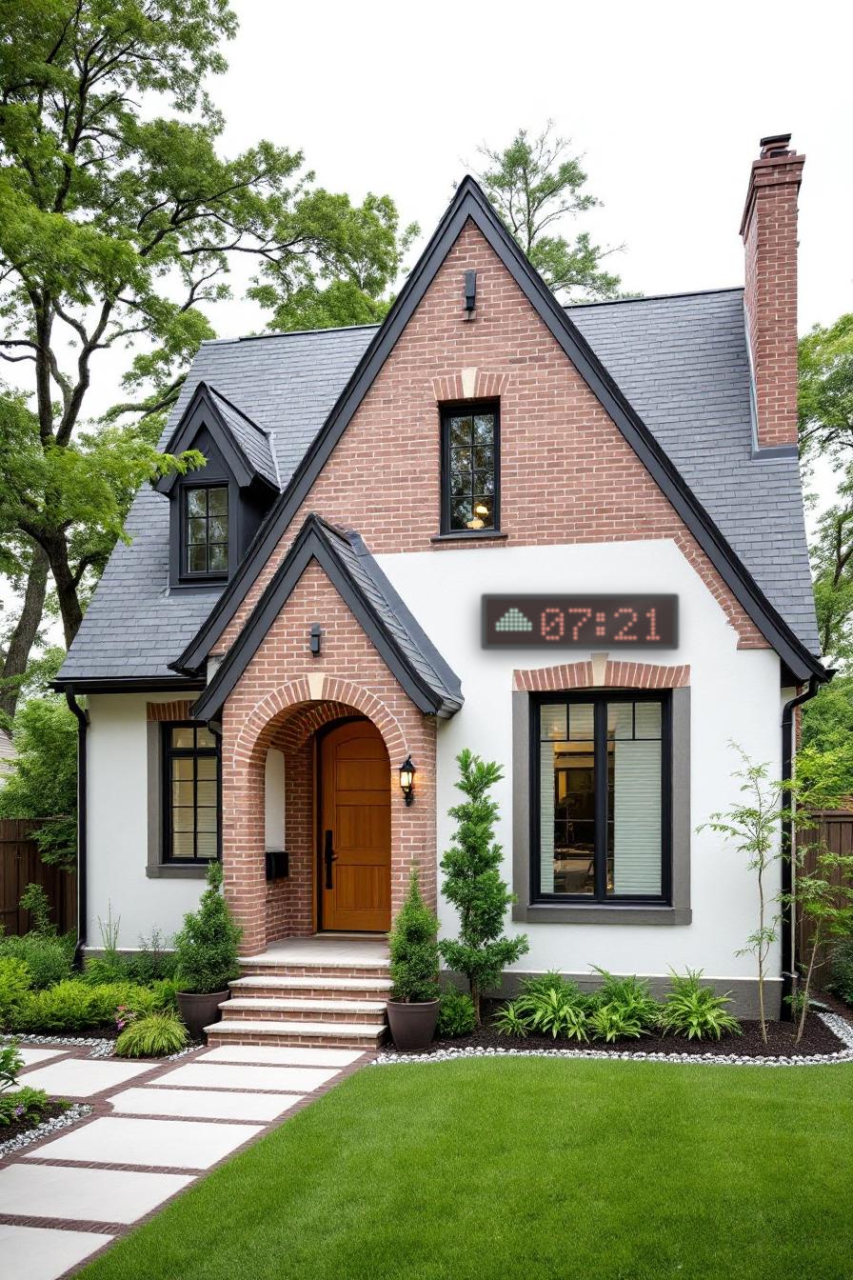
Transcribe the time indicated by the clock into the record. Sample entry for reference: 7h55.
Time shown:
7h21
